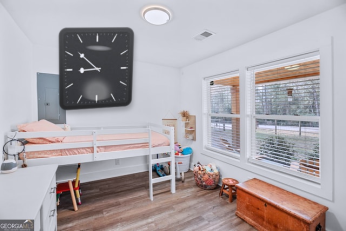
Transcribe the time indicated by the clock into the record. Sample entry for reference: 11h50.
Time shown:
8h52
